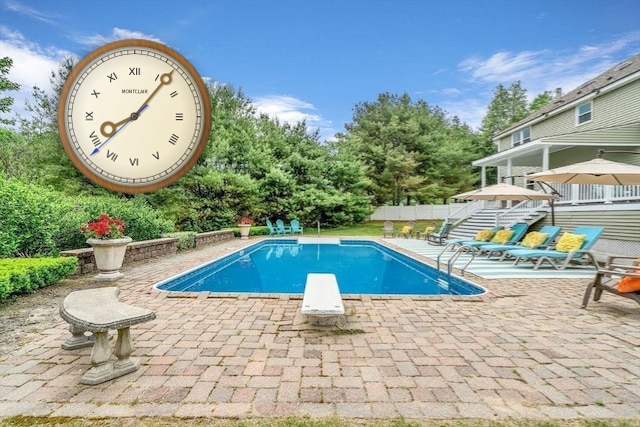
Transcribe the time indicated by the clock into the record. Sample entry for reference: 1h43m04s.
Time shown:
8h06m38s
